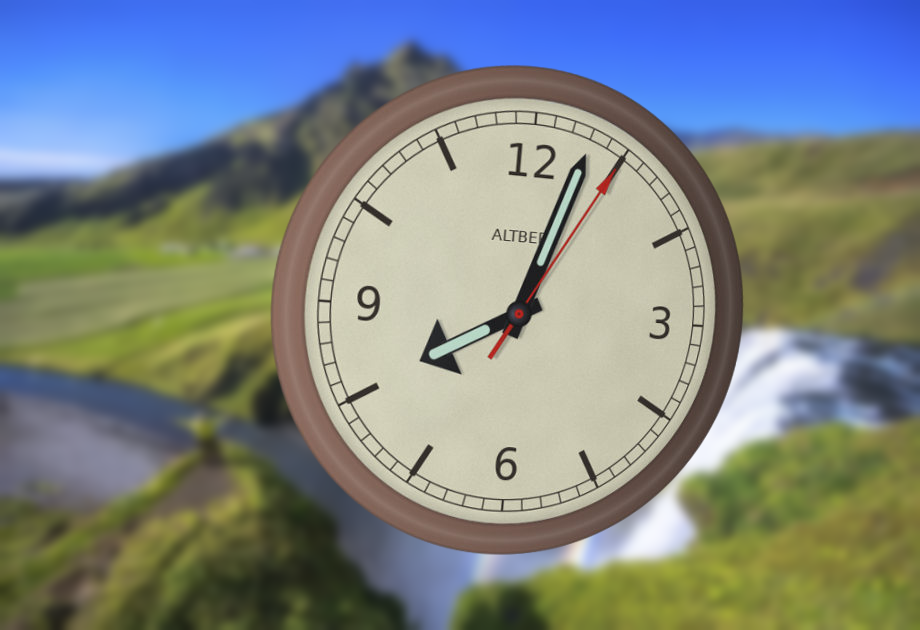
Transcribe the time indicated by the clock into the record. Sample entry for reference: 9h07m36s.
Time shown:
8h03m05s
